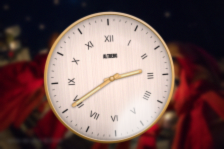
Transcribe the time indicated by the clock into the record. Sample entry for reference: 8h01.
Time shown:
2h40
